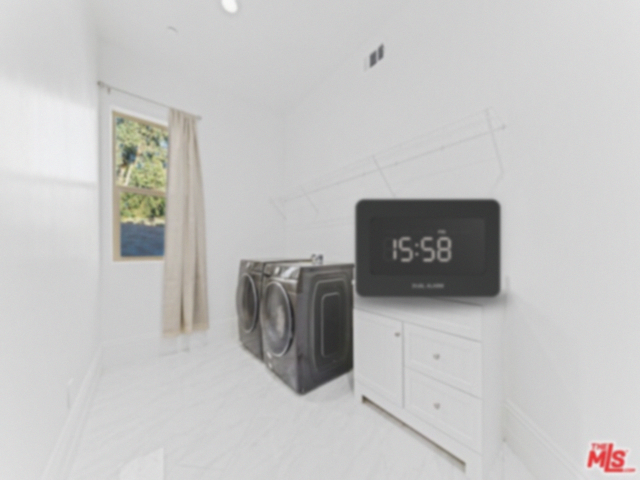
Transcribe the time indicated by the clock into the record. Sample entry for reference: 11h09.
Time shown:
15h58
